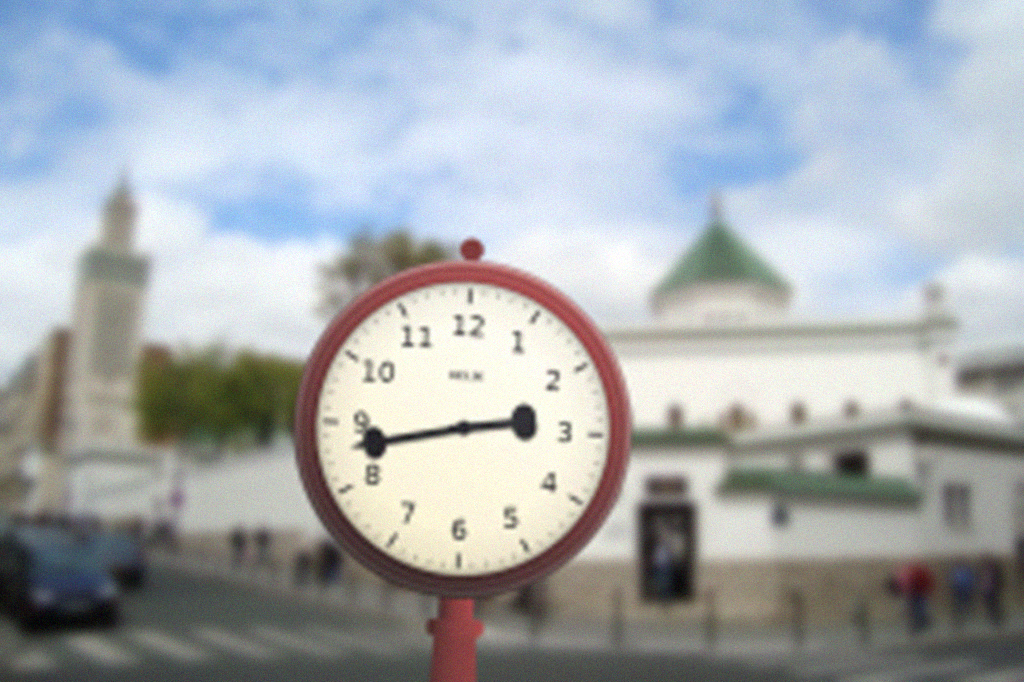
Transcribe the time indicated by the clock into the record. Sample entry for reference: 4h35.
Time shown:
2h43
